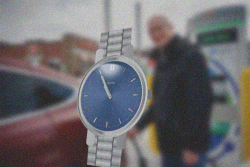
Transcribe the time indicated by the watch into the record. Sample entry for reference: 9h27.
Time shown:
10h55
